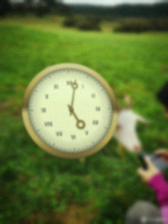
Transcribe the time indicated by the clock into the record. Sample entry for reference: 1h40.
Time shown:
5h02
